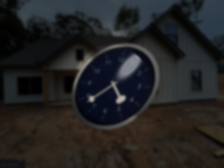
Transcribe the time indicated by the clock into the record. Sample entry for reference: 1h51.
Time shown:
4h38
